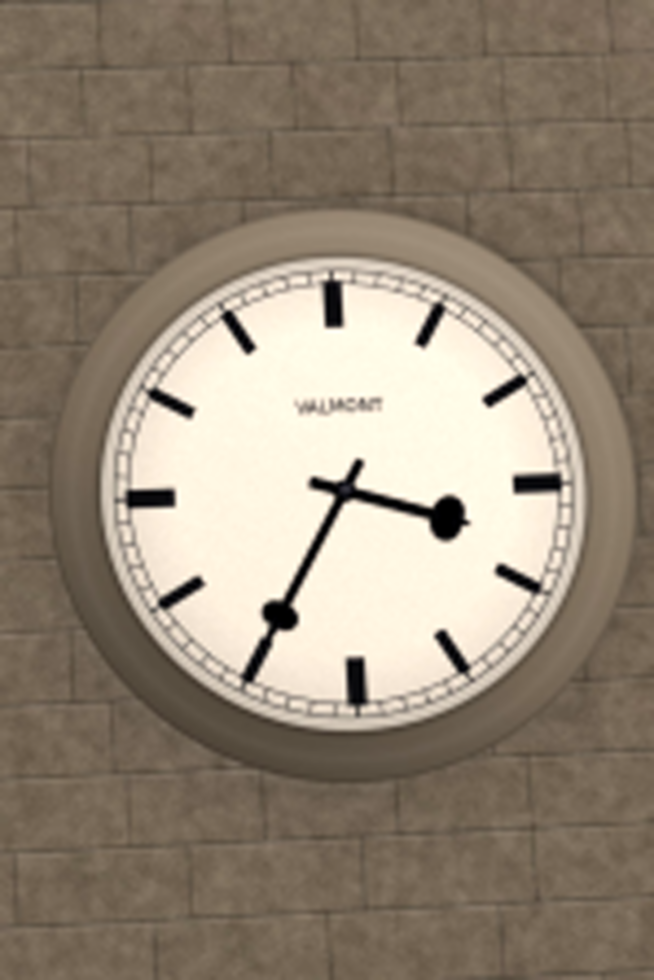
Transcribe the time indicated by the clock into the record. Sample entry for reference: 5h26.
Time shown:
3h35
